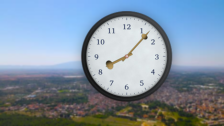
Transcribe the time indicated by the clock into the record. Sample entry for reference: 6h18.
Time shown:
8h07
